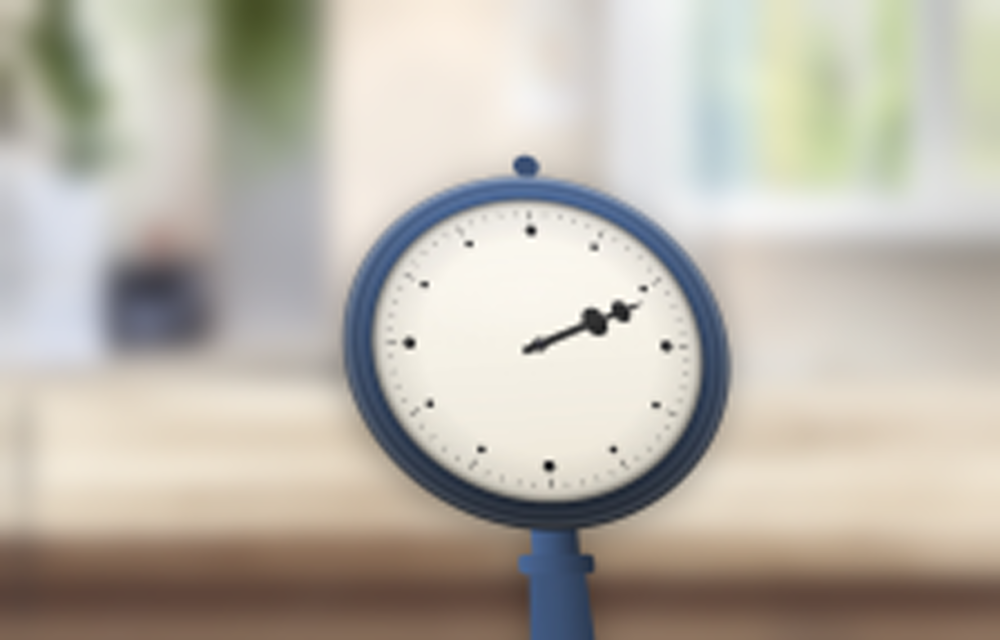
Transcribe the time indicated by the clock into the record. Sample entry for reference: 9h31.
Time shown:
2h11
